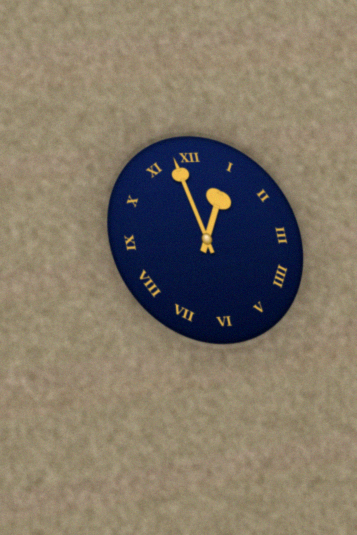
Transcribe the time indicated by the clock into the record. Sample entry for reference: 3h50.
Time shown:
12h58
